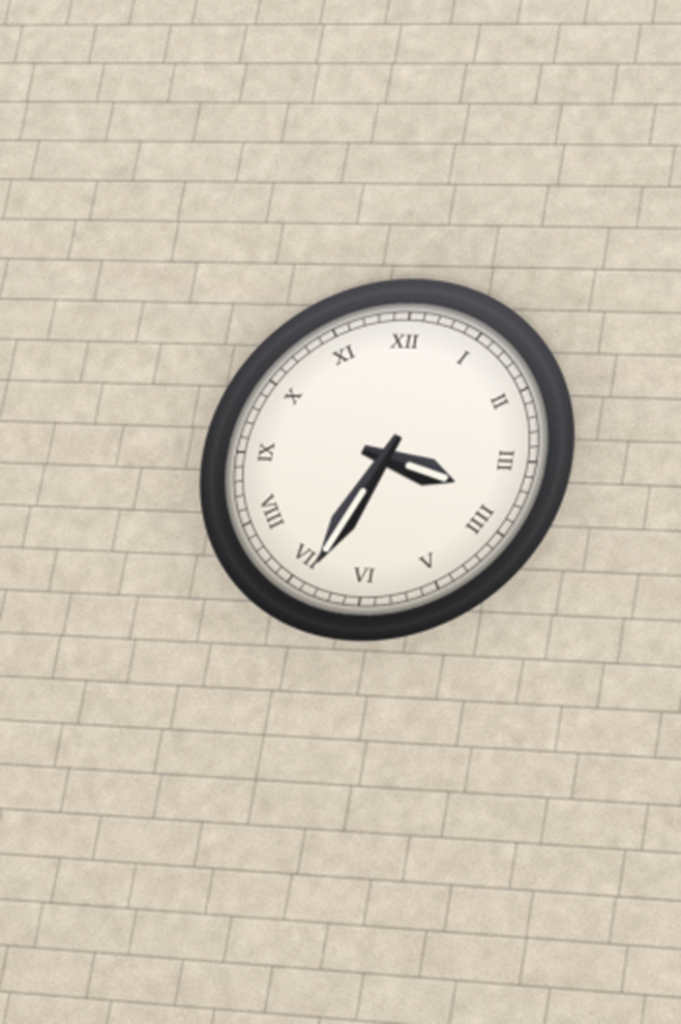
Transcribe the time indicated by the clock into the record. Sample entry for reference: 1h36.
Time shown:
3h34
